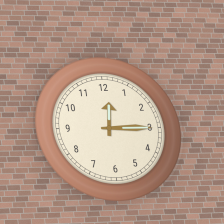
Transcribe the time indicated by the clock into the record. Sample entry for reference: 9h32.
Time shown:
12h15
